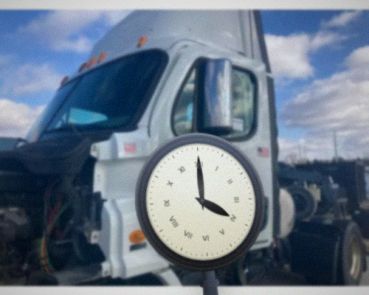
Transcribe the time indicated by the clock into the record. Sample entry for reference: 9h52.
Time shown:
4h00
